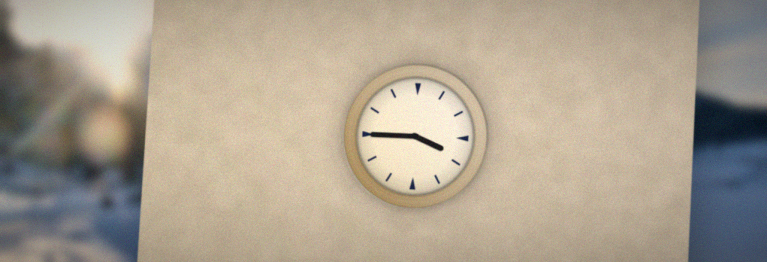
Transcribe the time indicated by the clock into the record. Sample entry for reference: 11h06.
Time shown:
3h45
